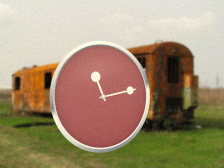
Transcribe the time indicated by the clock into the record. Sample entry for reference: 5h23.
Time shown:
11h13
